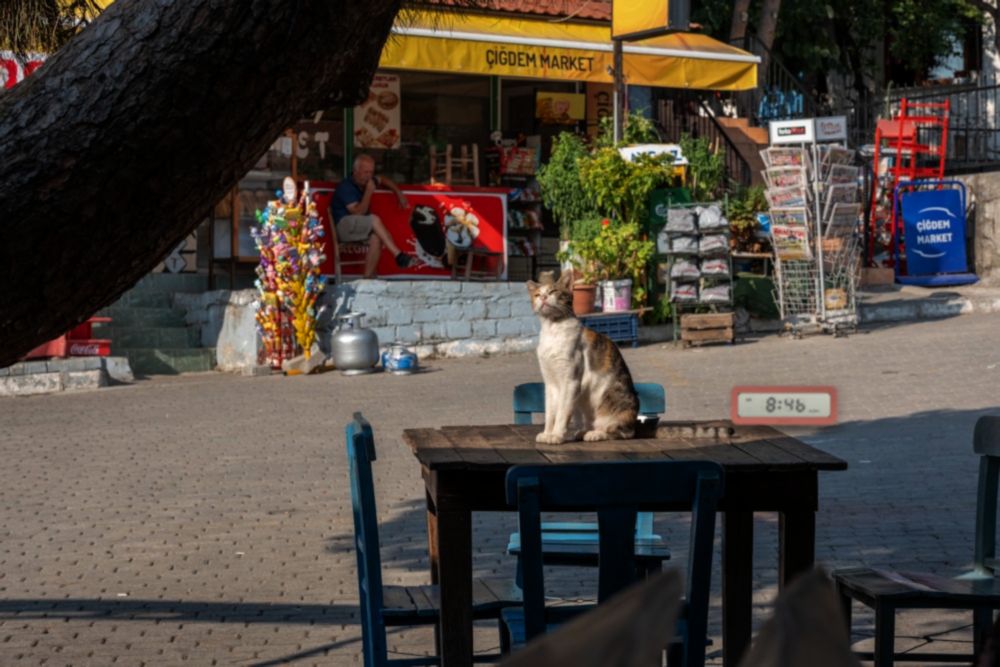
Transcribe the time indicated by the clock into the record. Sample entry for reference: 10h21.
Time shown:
8h46
